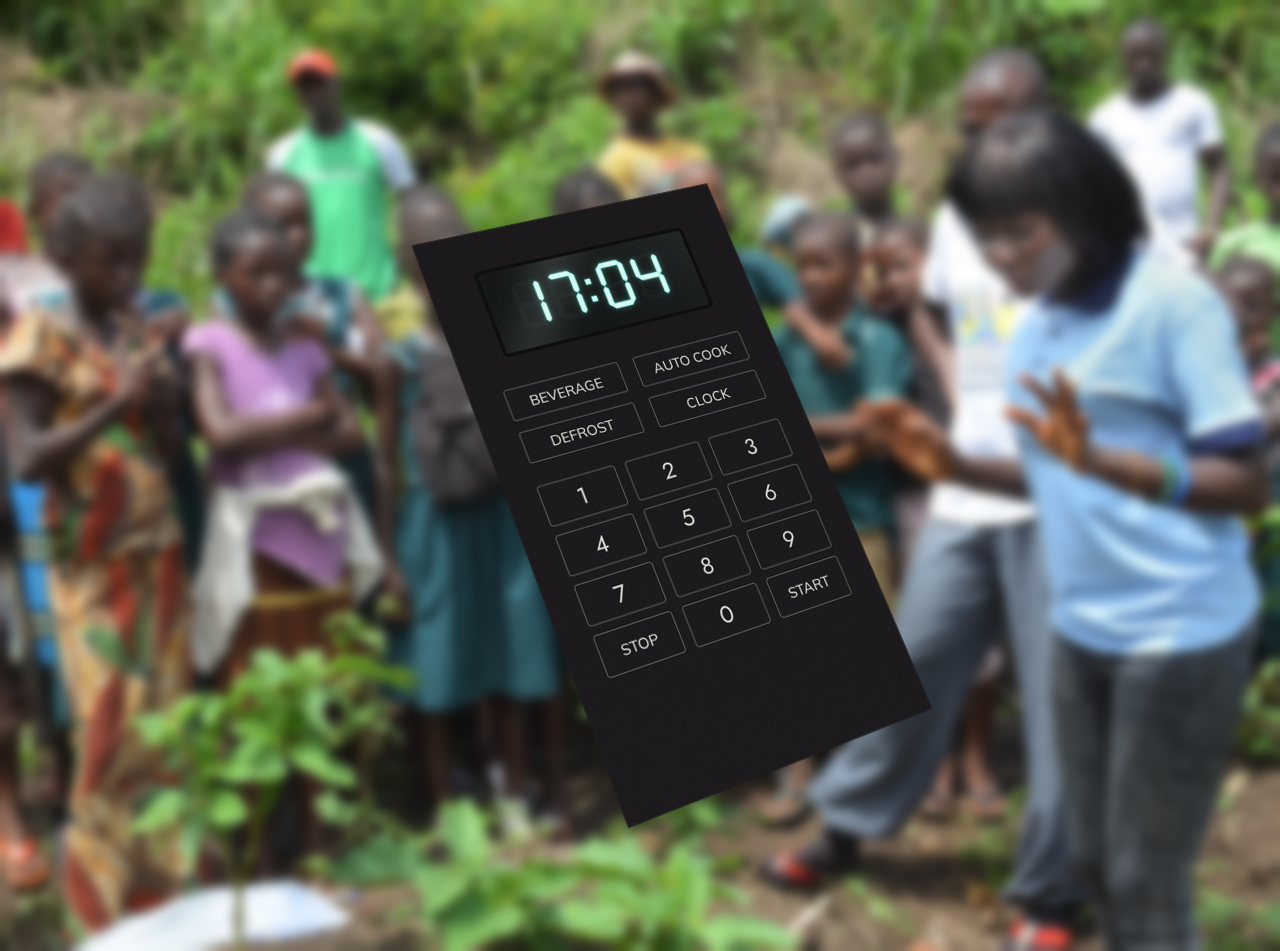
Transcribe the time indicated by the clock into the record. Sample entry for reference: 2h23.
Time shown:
17h04
